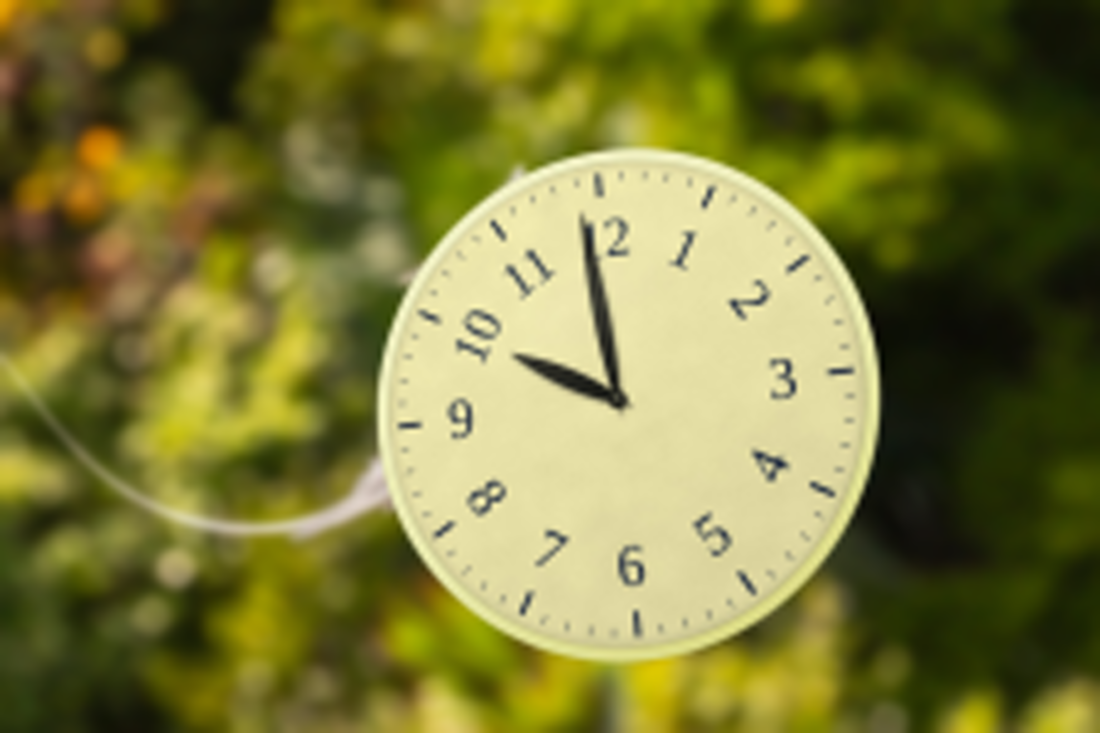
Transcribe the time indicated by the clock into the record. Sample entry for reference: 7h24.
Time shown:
9h59
